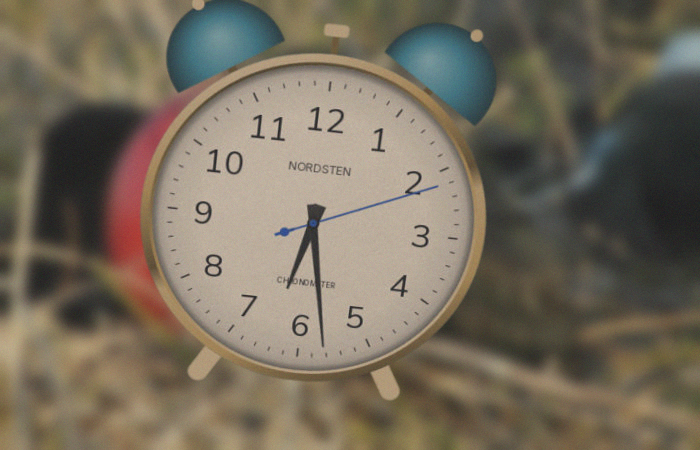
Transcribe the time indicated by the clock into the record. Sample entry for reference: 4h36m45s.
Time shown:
6h28m11s
